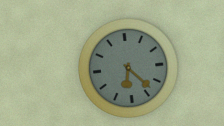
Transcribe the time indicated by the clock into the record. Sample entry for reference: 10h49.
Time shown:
6h23
